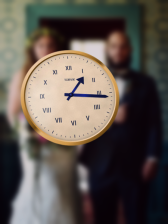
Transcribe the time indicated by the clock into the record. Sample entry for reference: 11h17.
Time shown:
1h16
